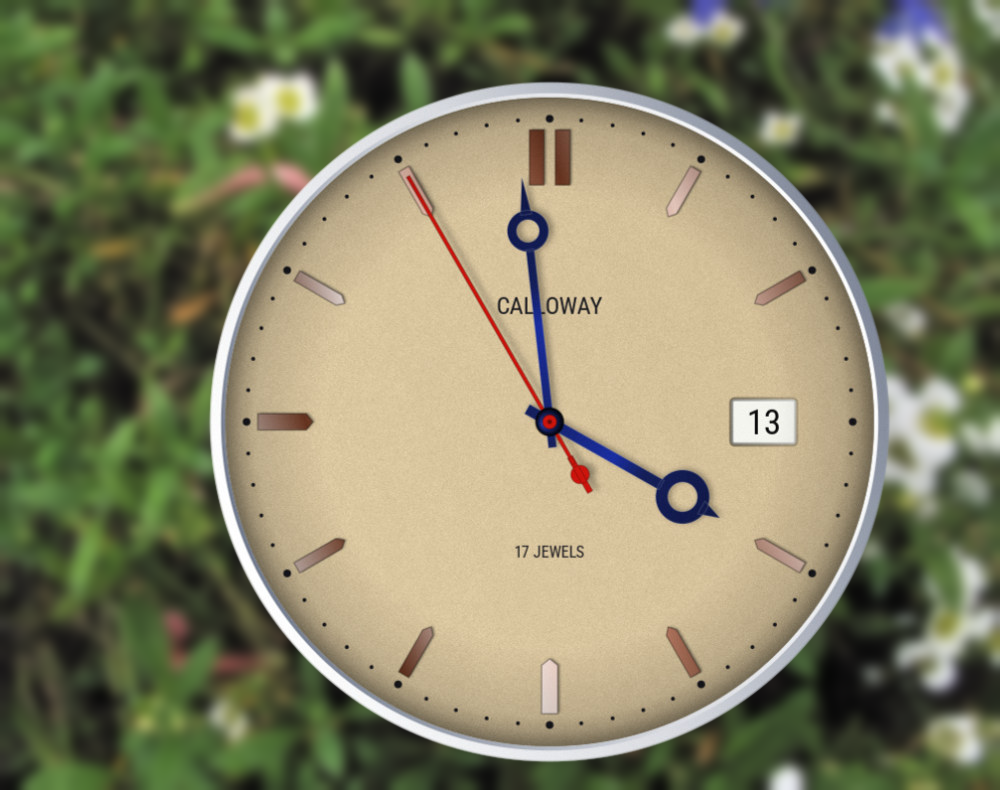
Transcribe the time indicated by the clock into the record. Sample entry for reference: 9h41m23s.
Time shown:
3h58m55s
